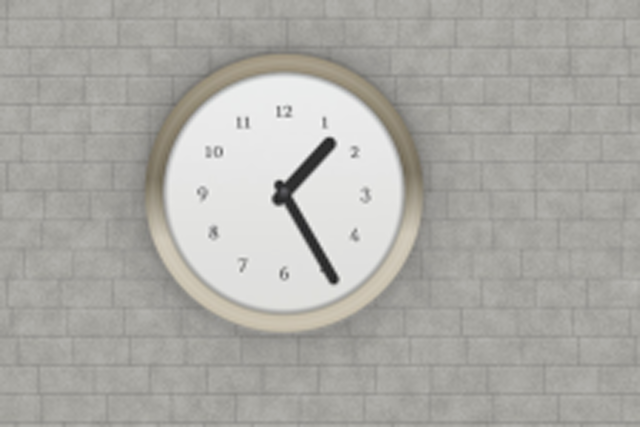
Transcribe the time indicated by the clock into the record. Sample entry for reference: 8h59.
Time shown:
1h25
